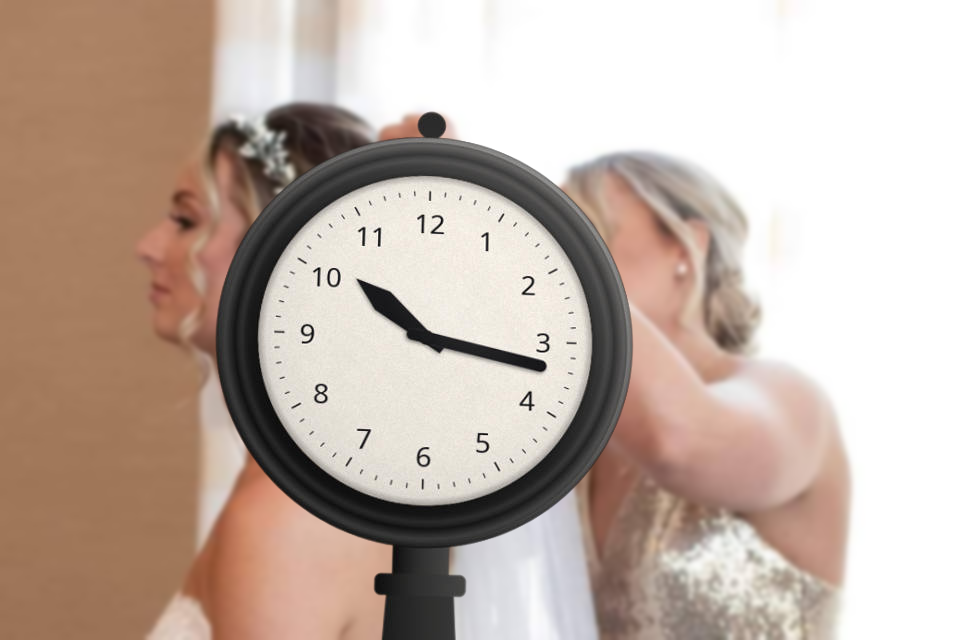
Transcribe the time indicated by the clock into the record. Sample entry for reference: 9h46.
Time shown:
10h17
